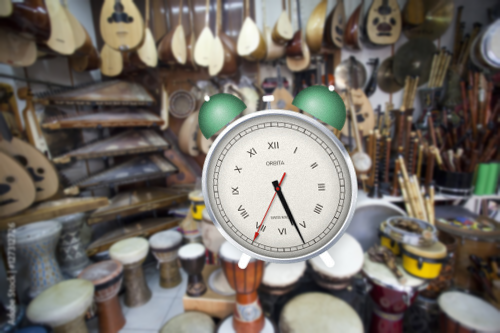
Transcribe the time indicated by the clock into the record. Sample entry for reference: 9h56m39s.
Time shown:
5h26m35s
